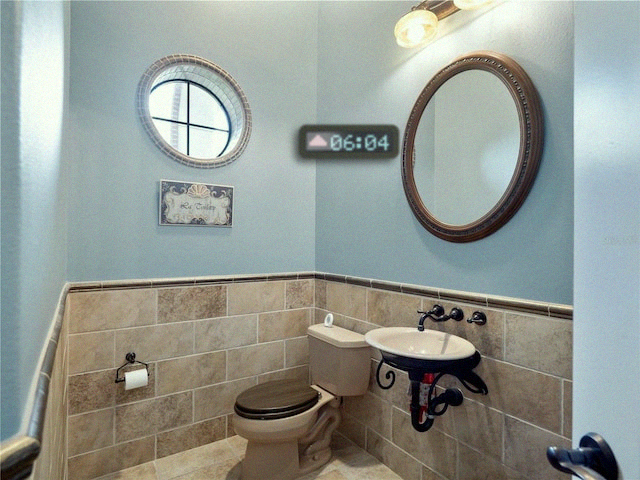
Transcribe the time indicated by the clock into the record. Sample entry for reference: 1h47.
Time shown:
6h04
